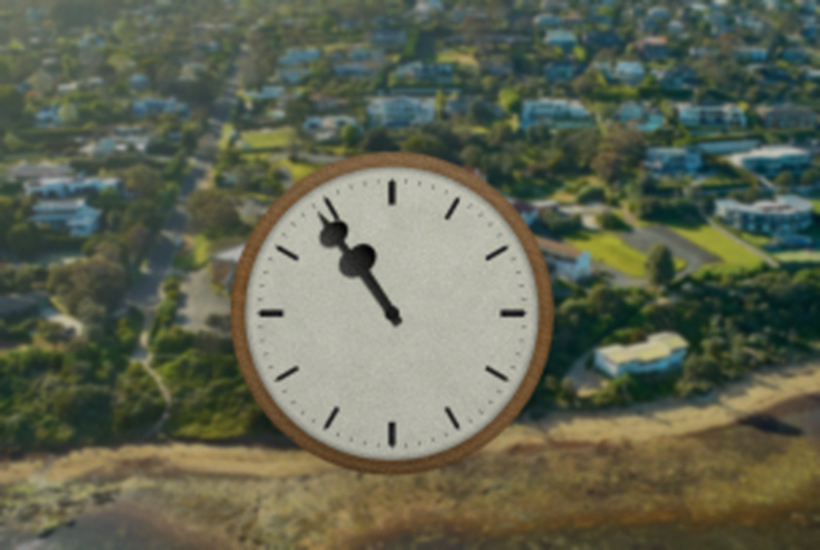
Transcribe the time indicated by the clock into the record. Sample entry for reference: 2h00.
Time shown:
10h54
